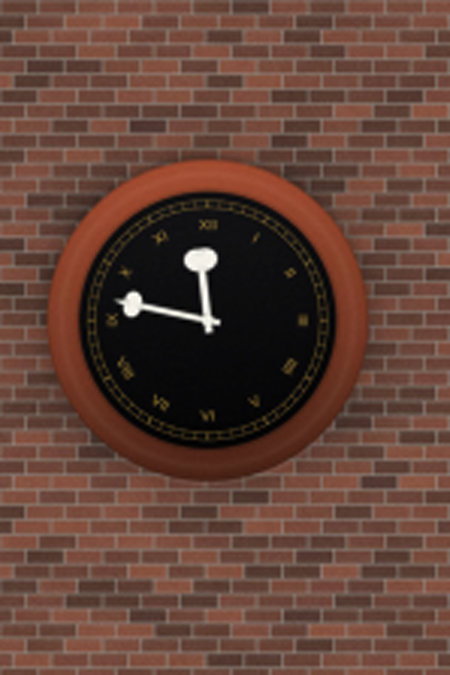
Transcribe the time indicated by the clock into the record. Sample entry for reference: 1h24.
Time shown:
11h47
